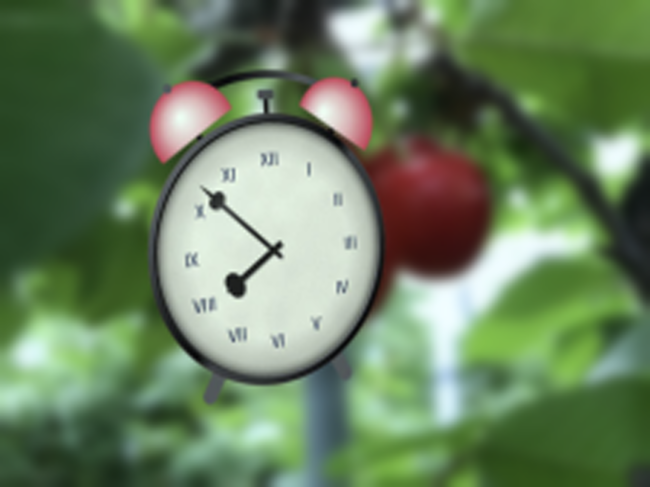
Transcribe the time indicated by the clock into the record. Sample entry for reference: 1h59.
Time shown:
7h52
